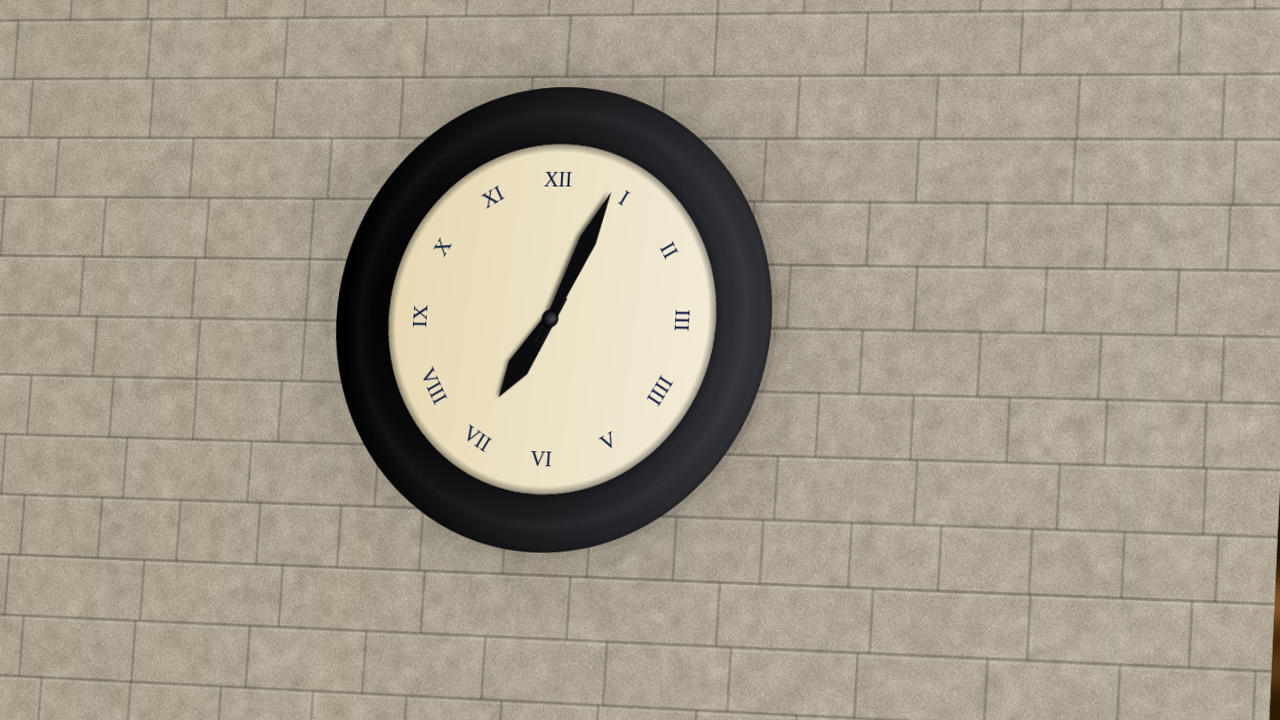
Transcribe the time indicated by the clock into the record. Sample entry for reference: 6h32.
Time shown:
7h04
